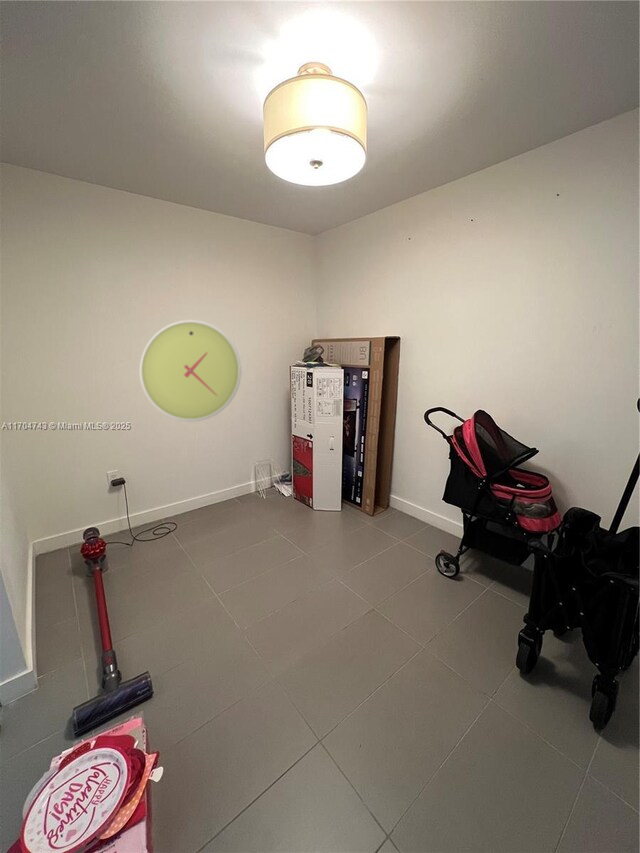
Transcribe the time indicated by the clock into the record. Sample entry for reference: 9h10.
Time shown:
1h22
